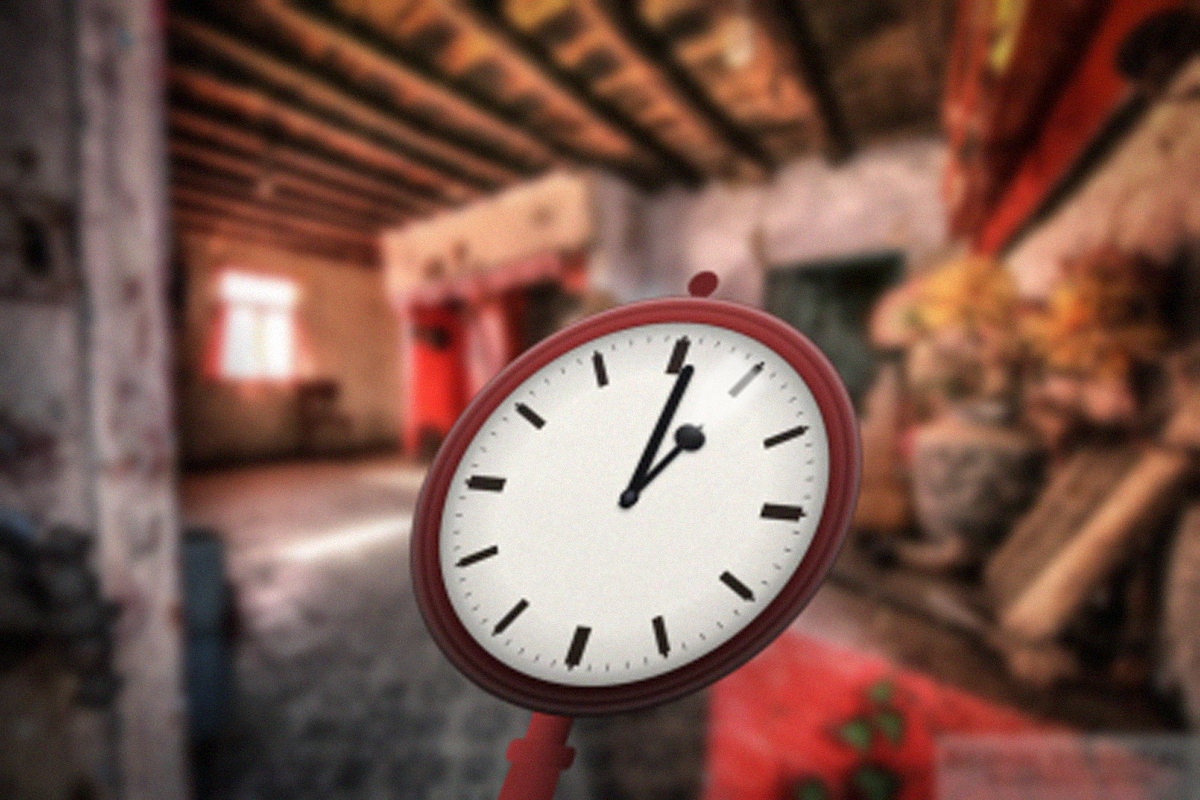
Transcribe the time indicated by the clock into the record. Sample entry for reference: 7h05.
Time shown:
1h01
